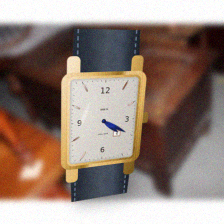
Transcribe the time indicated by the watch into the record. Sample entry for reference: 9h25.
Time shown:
4h20
